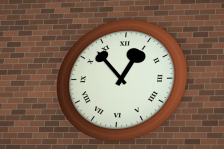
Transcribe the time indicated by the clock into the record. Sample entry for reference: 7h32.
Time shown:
12h53
